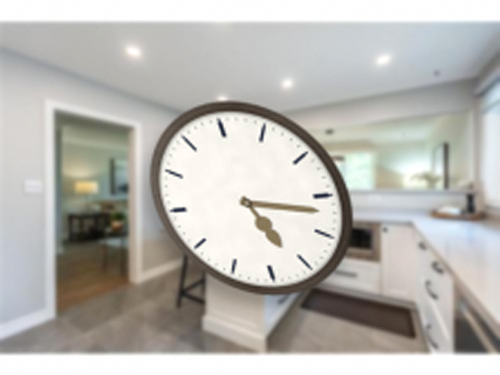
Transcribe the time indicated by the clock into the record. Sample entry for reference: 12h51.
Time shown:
5h17
